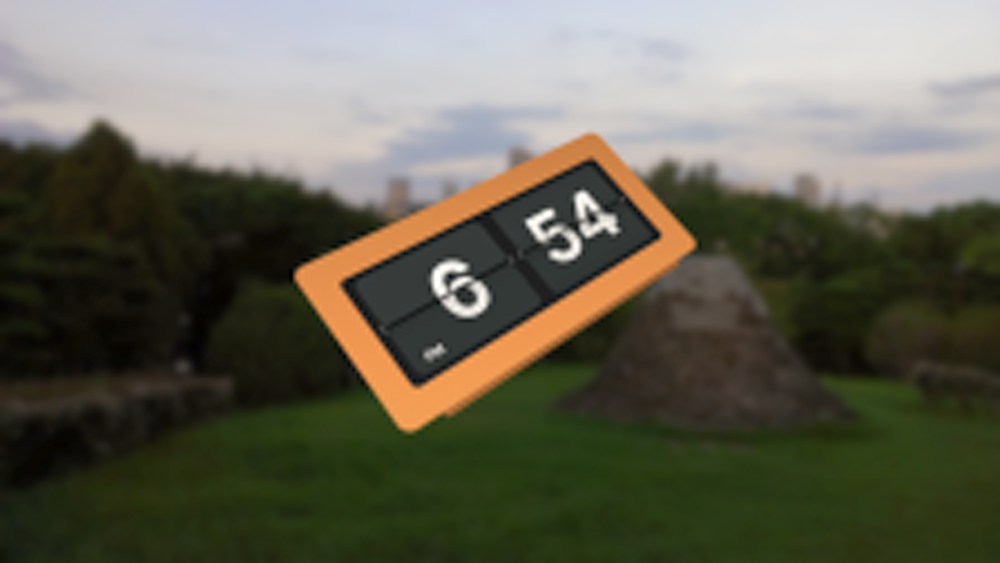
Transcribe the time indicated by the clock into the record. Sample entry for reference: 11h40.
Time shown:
6h54
